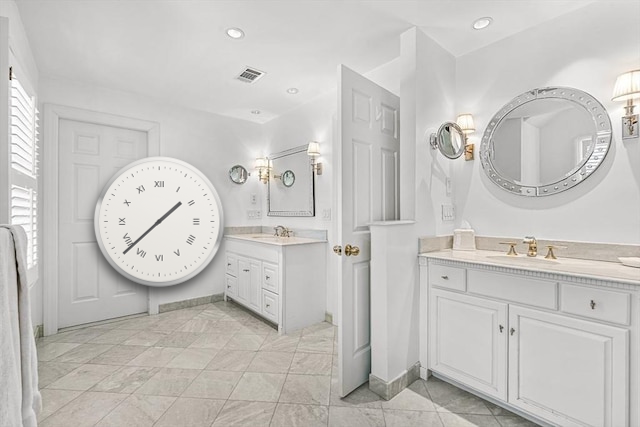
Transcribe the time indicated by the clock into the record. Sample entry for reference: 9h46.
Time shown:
1h38
